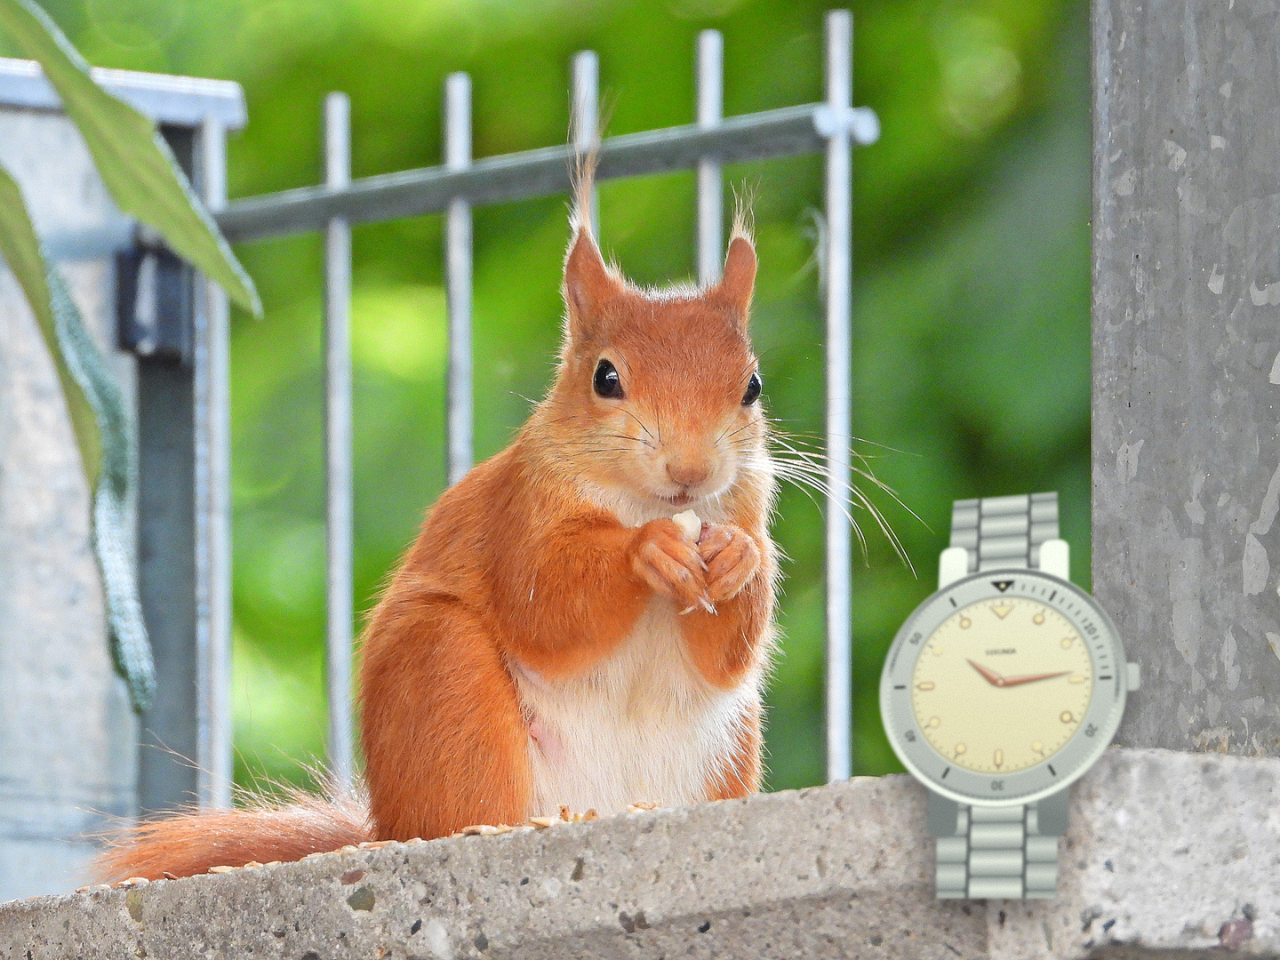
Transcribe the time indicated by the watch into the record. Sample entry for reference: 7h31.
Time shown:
10h14
